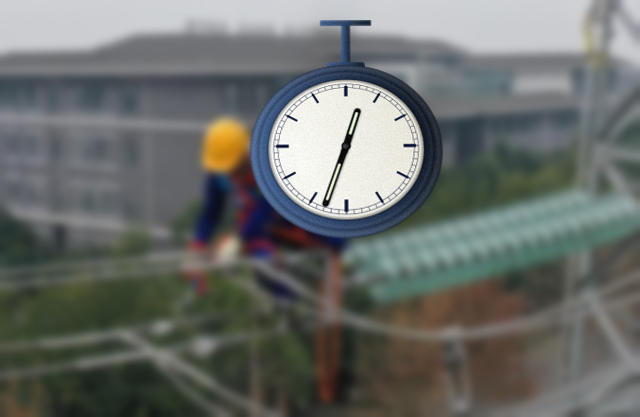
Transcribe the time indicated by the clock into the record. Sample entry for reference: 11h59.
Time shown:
12h33
